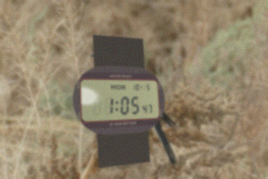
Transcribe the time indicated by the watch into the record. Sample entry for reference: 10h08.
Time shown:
1h05
